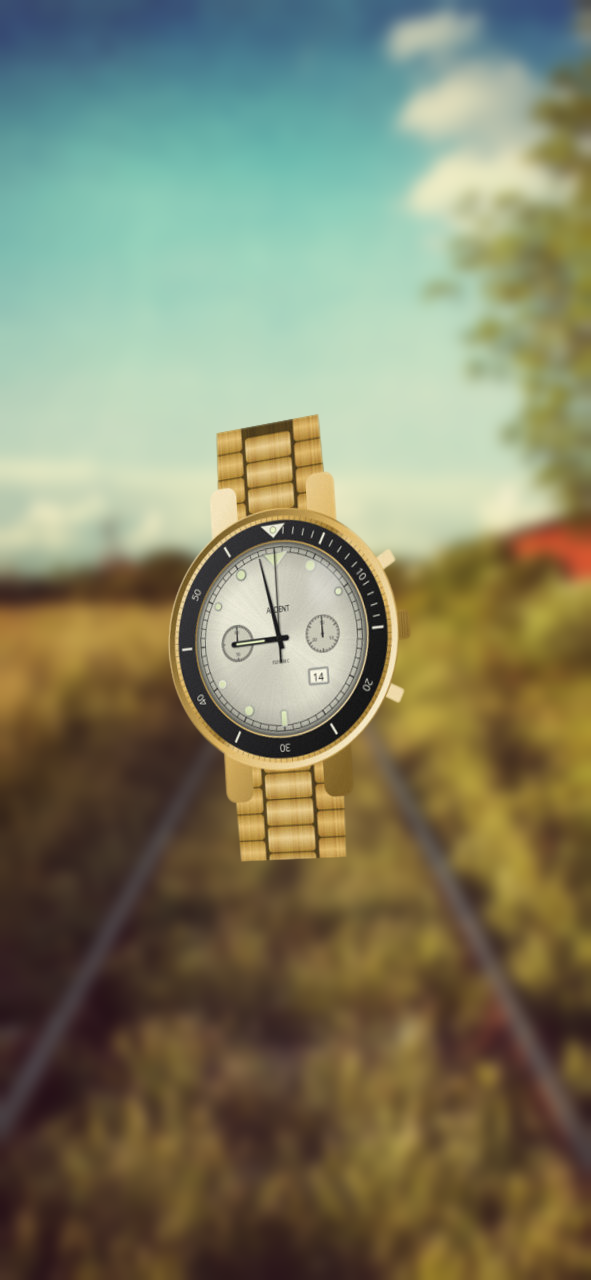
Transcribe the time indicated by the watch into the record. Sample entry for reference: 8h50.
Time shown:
8h58
